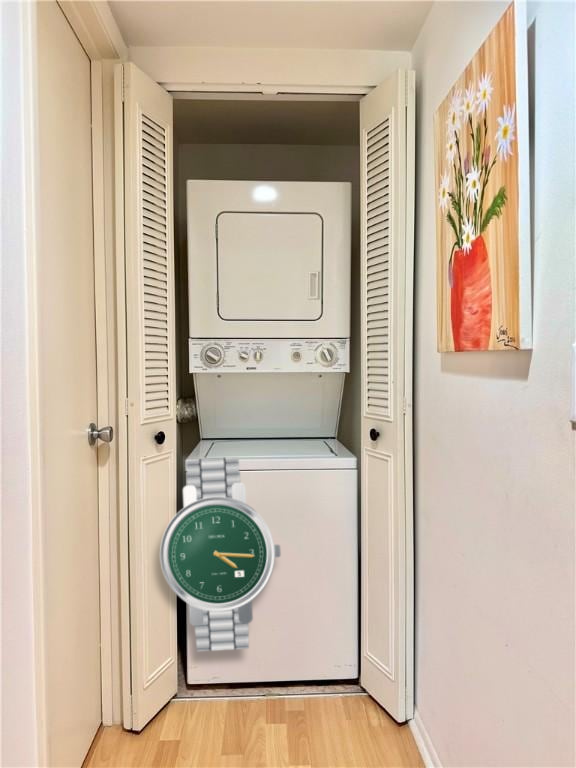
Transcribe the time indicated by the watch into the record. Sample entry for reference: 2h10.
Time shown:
4h16
